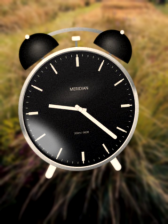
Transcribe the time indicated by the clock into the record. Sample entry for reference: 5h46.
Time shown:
9h22
